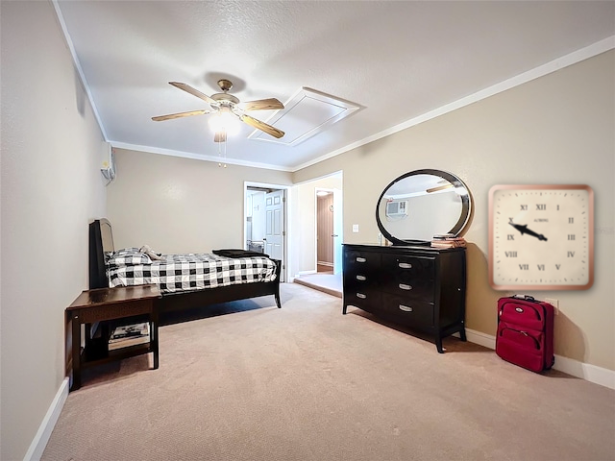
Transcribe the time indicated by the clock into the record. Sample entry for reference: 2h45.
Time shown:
9h49
